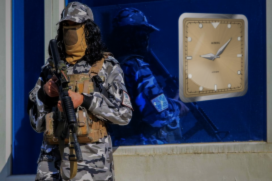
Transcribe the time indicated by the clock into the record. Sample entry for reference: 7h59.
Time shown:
9h08
